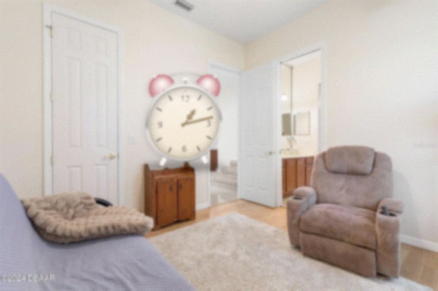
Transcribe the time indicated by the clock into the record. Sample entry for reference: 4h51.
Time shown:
1h13
